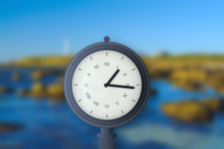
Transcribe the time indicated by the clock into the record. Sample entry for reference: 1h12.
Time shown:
1h16
